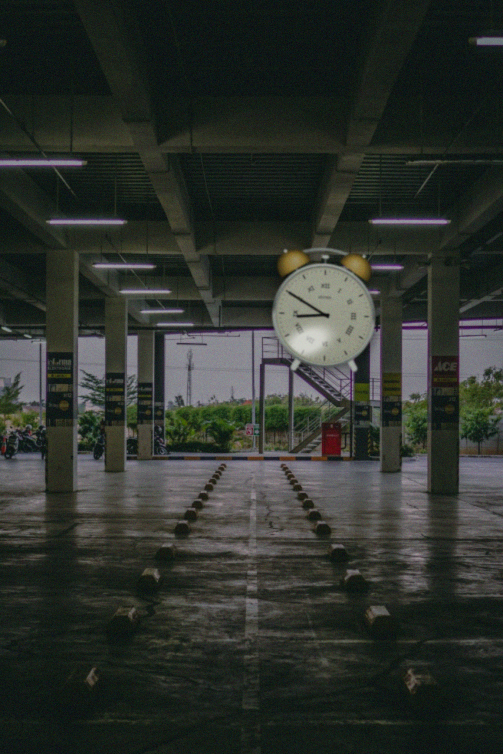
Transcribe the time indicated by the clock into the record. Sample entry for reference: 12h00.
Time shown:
8h50
